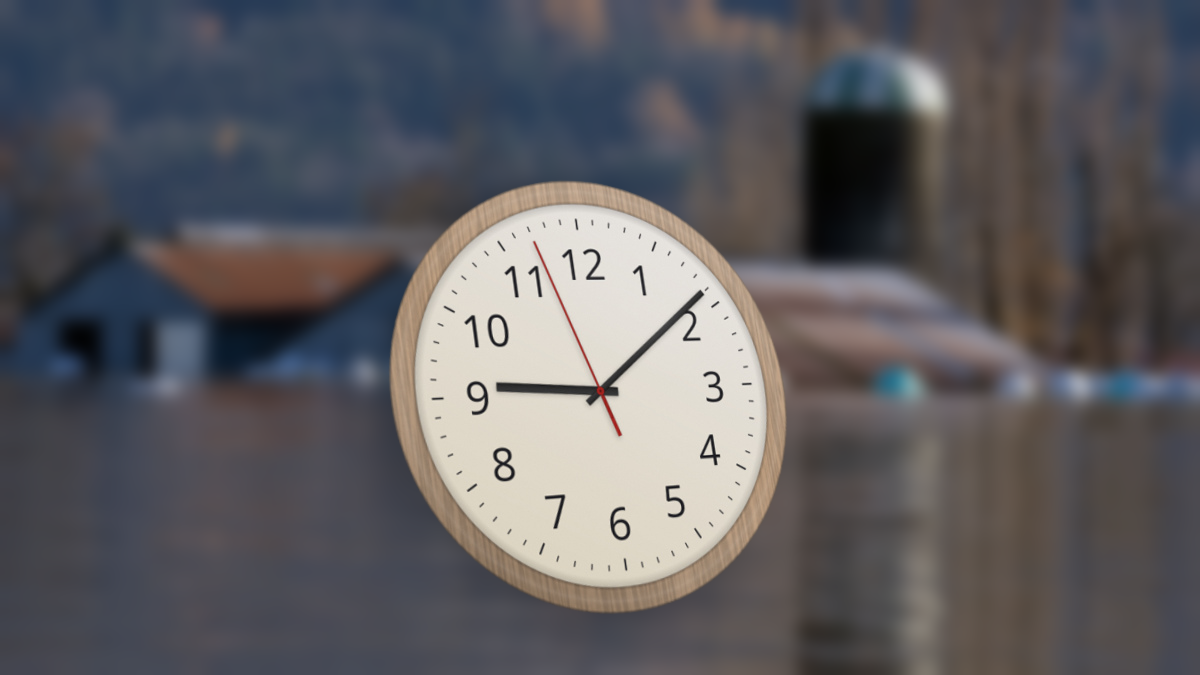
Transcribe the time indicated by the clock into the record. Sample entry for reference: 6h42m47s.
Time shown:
9h08m57s
